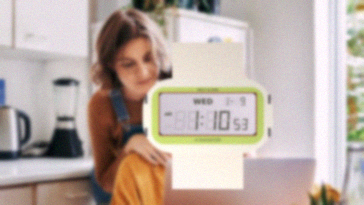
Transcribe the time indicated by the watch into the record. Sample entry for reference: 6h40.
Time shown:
1h10
